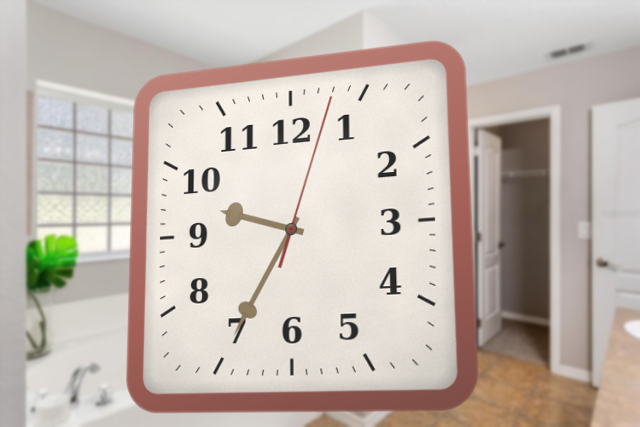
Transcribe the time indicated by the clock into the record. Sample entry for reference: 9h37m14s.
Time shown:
9h35m03s
